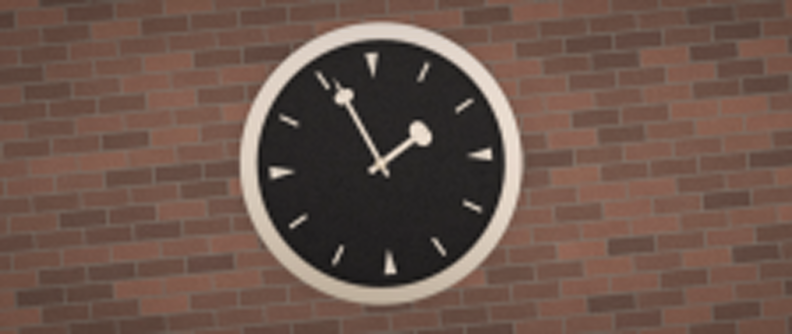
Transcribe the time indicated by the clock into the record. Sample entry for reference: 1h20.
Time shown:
1h56
